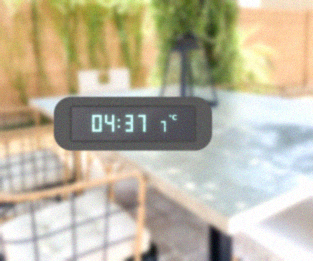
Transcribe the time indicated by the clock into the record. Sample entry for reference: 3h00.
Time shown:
4h37
